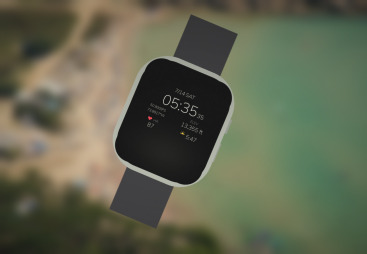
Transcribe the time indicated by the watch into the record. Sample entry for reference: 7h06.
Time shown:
5h35
